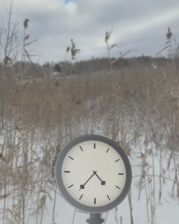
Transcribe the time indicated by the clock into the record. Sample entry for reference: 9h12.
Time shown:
4h37
